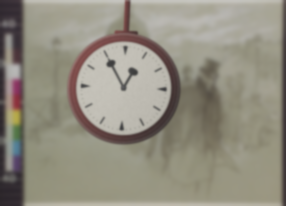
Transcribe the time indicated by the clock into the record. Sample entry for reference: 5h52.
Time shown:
12h55
